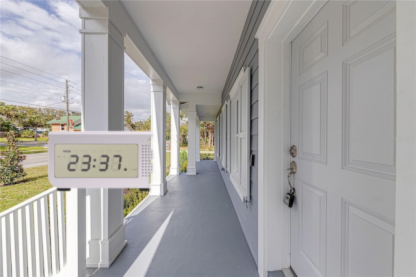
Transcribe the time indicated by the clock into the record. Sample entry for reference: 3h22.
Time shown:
23h37
